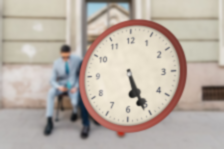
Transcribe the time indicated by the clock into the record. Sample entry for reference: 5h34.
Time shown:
5h26
